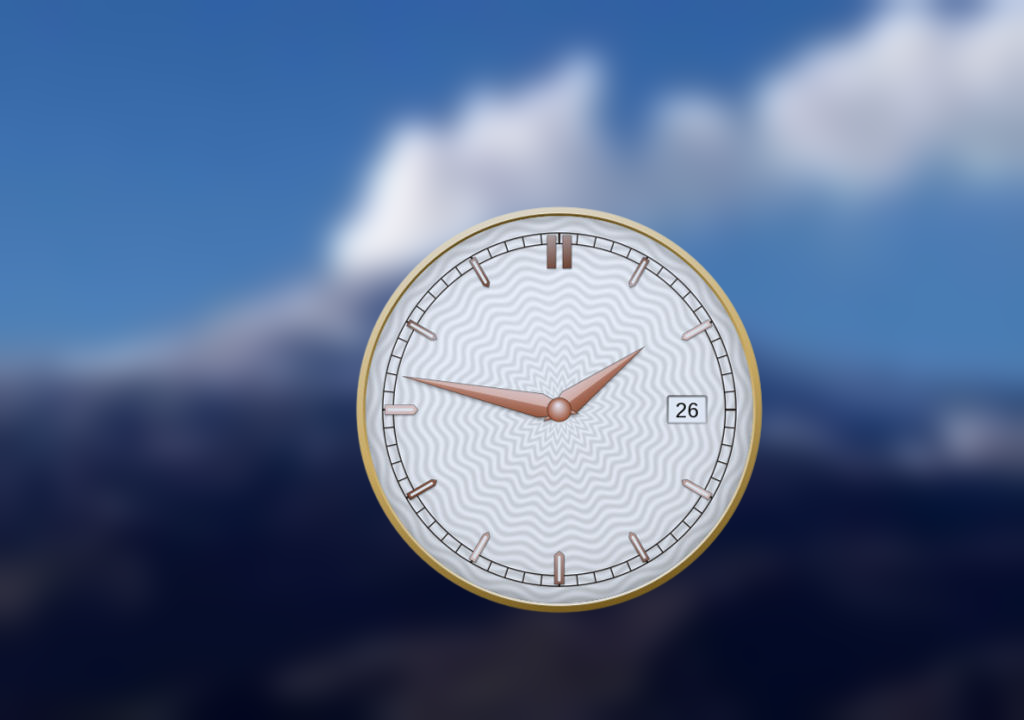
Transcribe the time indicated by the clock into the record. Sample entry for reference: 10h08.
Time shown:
1h47
